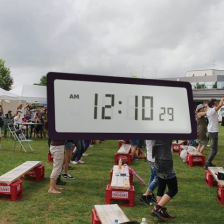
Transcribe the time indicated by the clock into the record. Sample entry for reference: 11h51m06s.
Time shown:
12h10m29s
